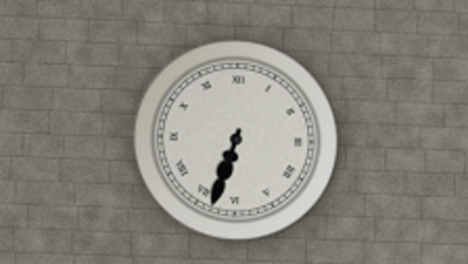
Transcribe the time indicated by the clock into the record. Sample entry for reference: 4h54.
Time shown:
6h33
